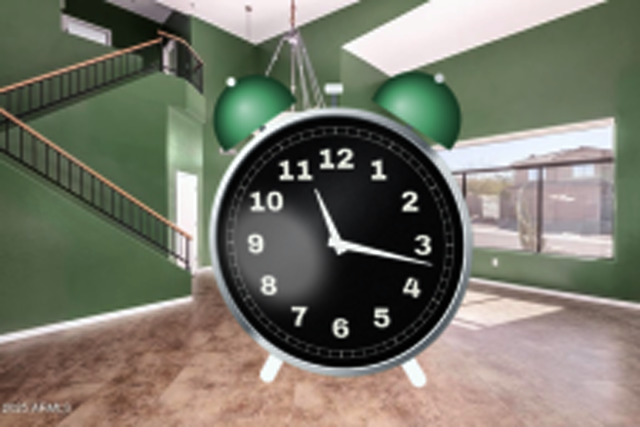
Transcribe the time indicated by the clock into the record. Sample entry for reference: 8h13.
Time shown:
11h17
